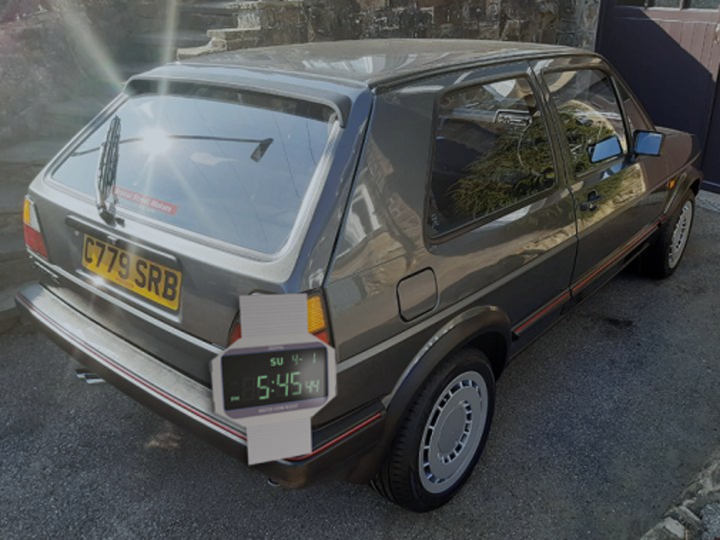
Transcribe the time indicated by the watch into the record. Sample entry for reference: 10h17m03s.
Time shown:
5h45m44s
